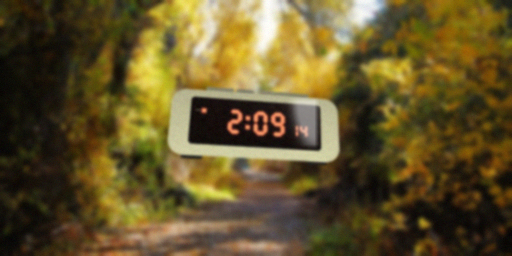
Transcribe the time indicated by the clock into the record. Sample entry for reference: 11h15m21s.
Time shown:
2h09m14s
